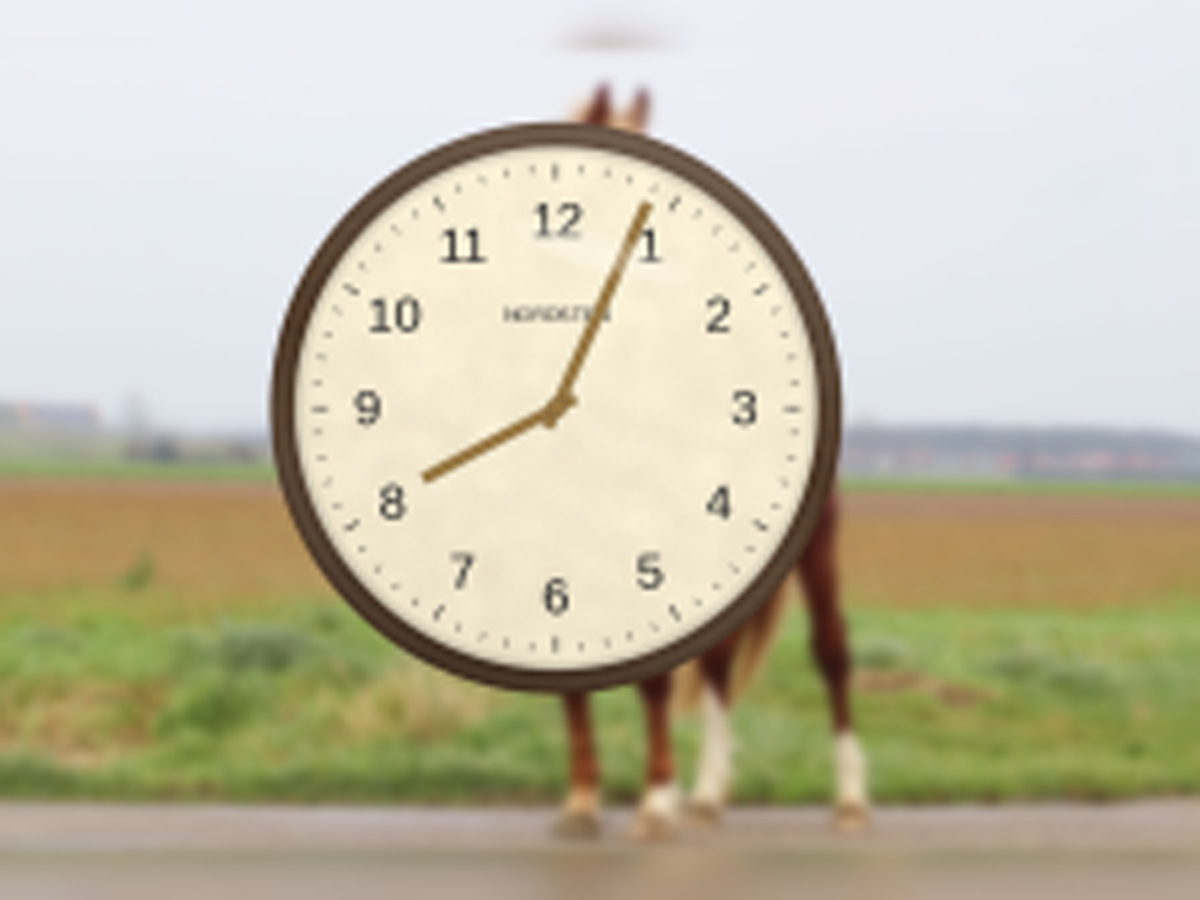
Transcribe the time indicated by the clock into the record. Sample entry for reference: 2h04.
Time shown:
8h04
